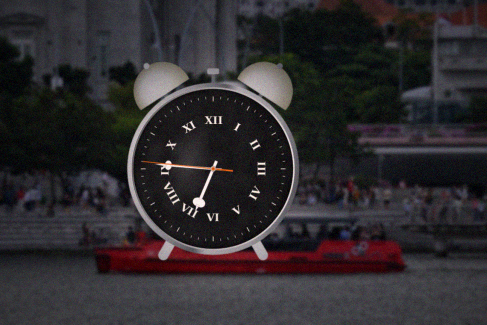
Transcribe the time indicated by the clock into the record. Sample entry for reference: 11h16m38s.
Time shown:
6h45m46s
